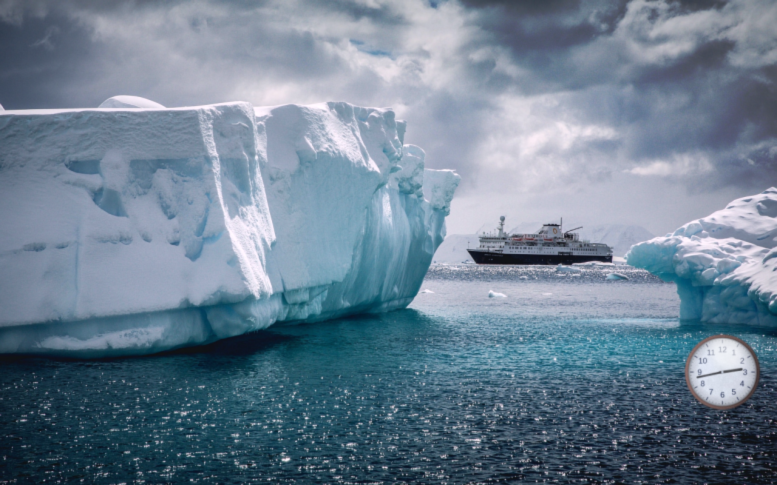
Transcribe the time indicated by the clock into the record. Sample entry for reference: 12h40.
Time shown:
2h43
